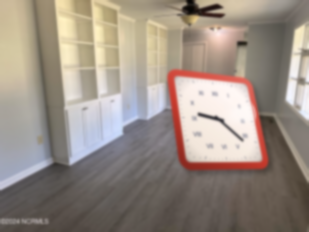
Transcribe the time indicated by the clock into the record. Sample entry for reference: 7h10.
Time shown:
9h22
